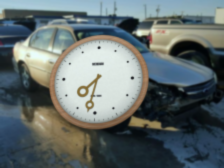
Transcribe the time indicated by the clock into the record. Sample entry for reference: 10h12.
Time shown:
7h32
